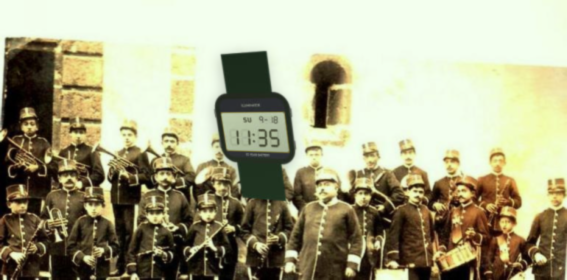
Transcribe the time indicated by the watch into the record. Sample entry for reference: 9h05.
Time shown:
11h35
